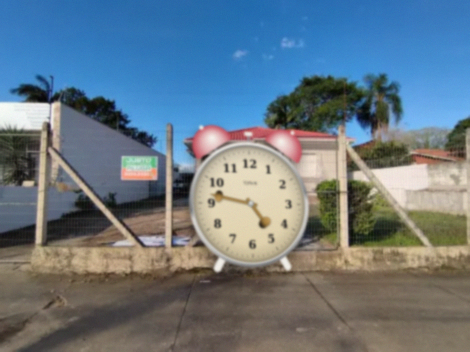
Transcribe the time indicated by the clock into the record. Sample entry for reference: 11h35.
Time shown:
4h47
